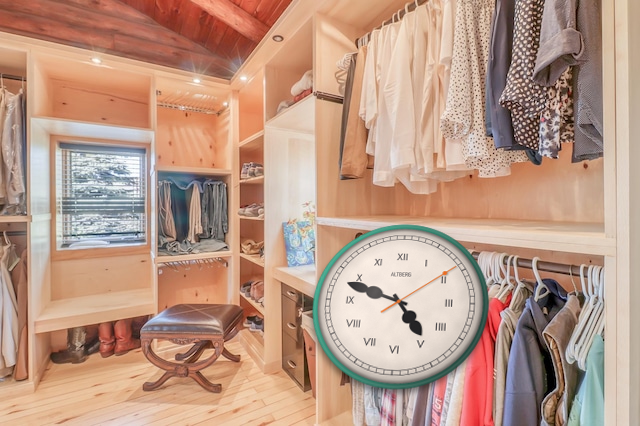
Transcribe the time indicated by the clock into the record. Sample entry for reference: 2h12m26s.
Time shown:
4h48m09s
